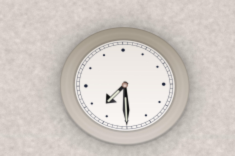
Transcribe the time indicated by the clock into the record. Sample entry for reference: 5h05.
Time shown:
7h30
